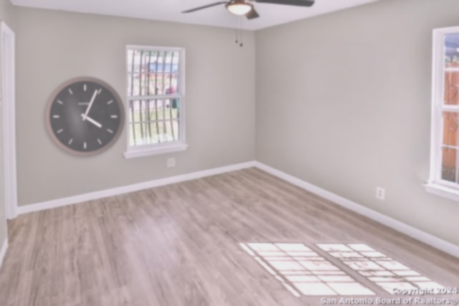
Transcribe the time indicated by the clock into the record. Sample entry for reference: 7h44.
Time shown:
4h04
